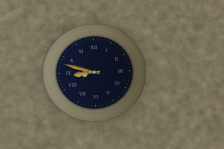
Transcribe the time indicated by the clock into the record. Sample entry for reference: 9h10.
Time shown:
8h48
